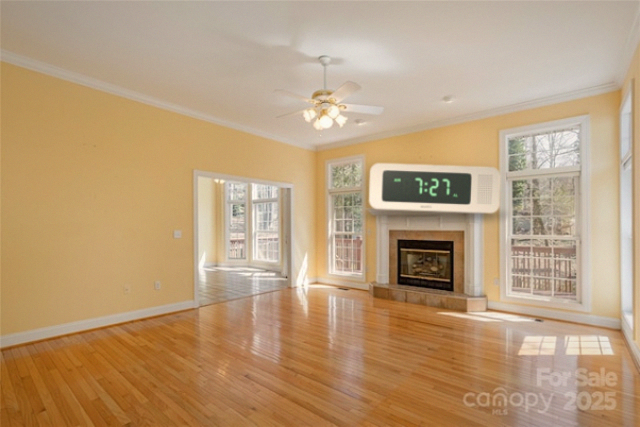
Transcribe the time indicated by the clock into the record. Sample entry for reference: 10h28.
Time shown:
7h27
